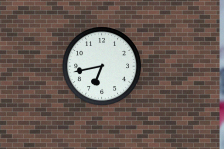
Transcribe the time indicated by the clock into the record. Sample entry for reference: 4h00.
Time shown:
6h43
